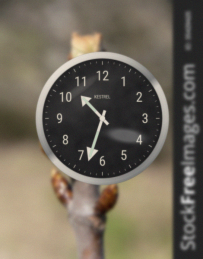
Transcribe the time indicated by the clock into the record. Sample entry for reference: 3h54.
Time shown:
10h33
